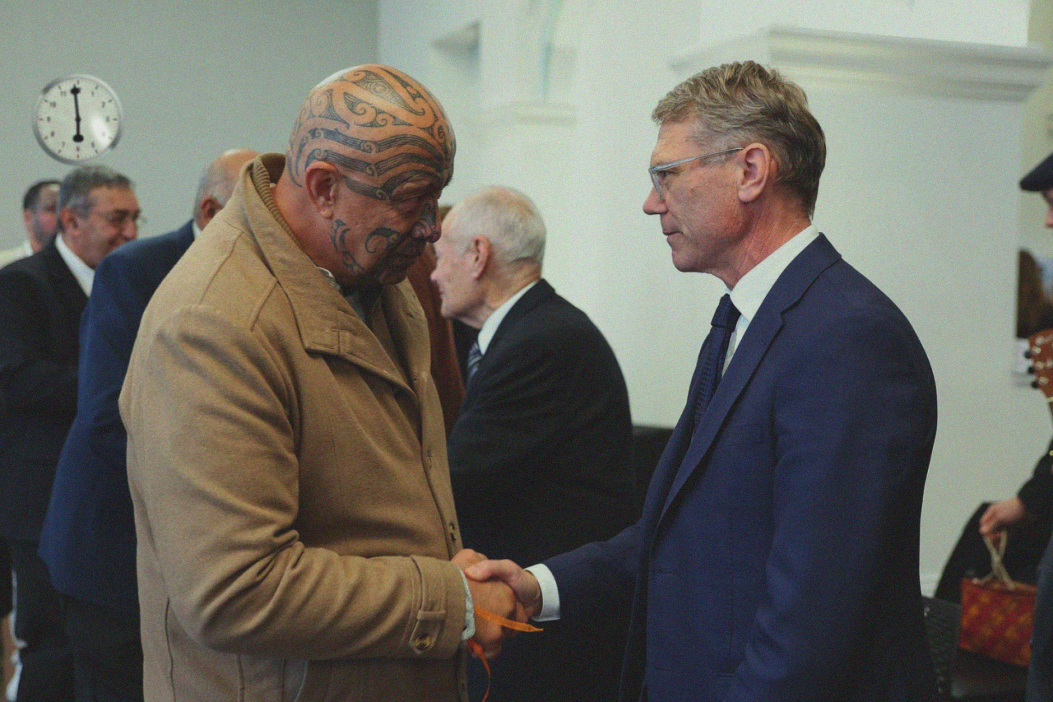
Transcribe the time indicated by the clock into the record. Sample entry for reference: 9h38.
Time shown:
5h59
